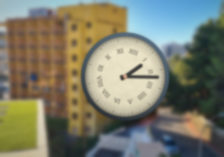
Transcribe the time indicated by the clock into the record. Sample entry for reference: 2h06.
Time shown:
1h12
